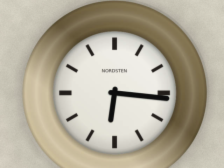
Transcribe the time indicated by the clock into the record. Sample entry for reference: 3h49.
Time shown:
6h16
